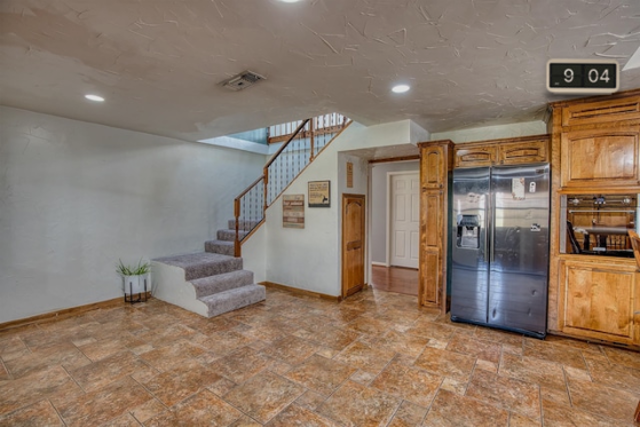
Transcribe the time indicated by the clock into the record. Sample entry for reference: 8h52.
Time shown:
9h04
